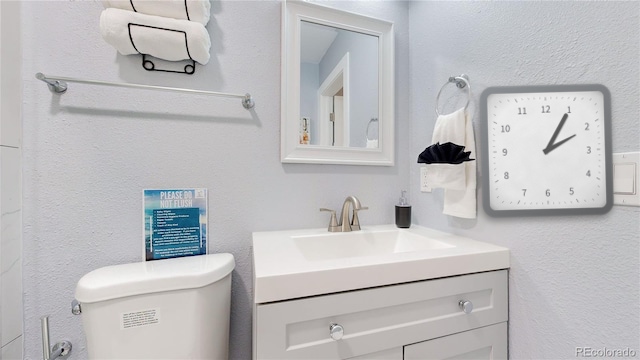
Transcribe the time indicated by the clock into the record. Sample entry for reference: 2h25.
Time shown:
2h05
